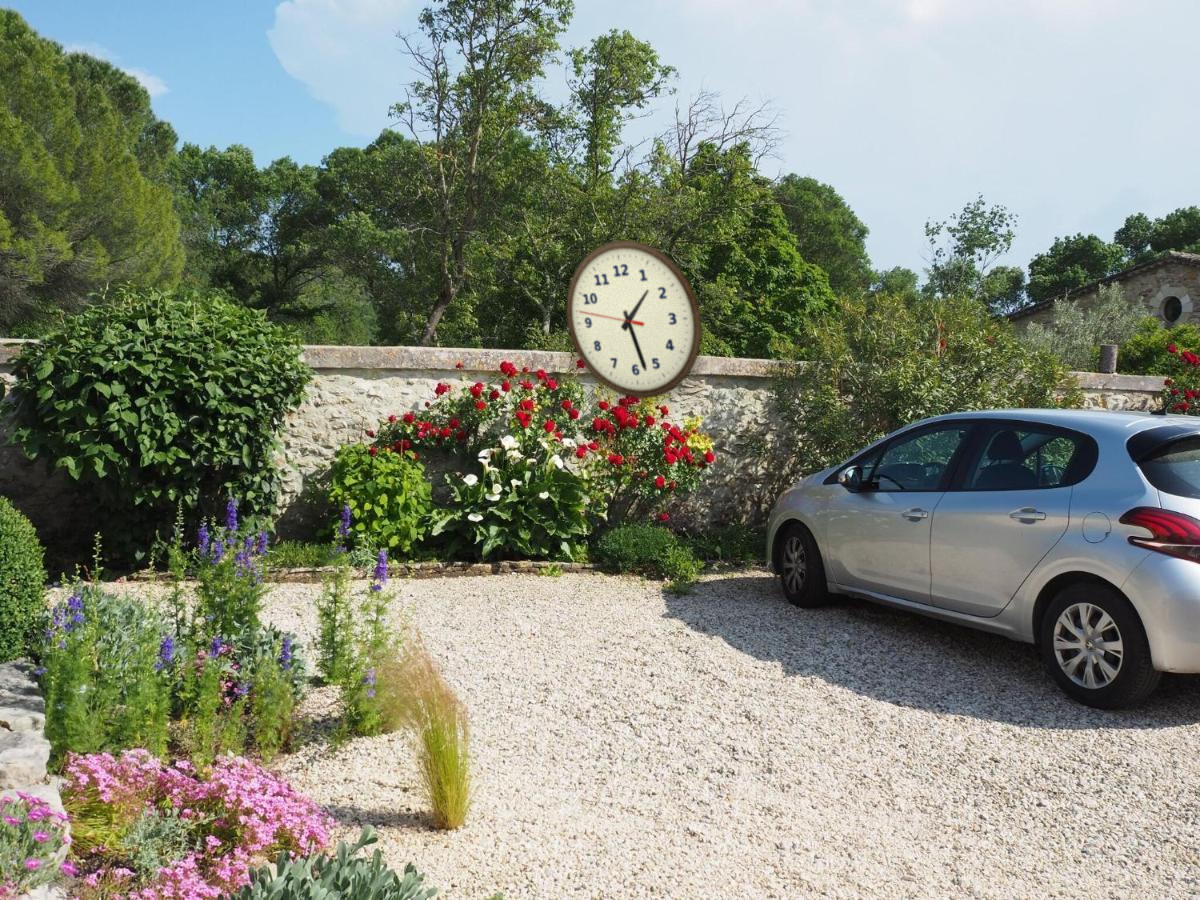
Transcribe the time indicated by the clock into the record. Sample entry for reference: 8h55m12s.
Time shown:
1h27m47s
